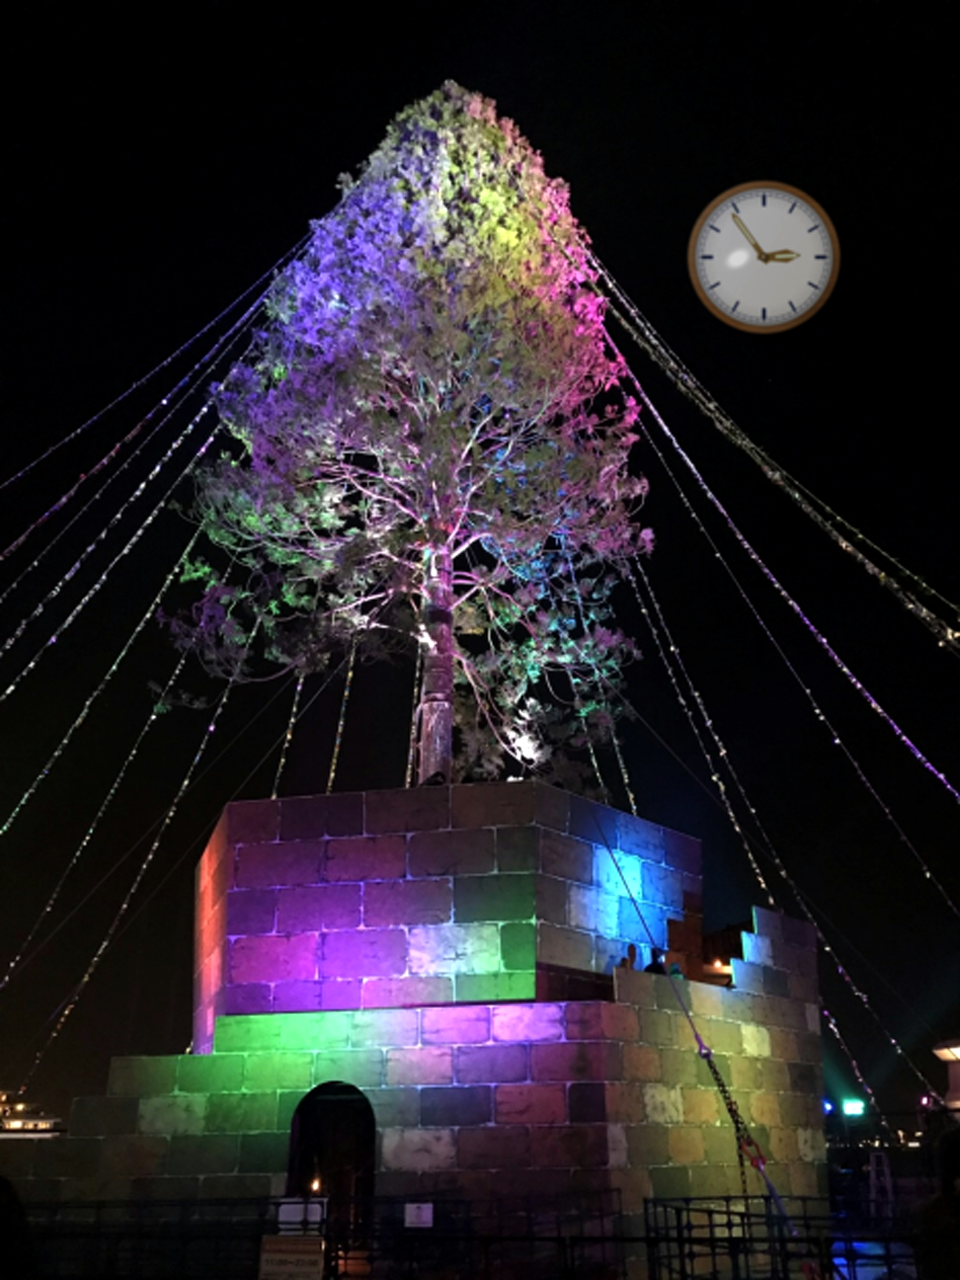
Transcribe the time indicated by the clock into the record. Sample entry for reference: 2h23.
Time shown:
2h54
